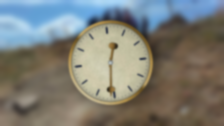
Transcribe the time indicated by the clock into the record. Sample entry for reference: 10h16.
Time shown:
12h31
